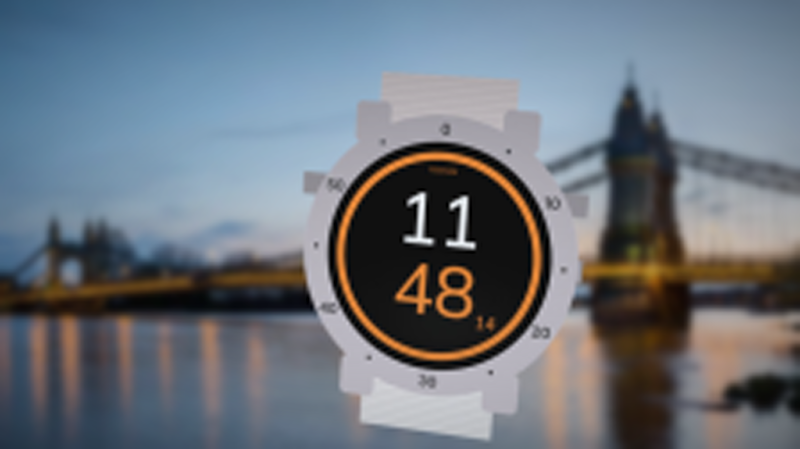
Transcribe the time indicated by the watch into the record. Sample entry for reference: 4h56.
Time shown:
11h48
